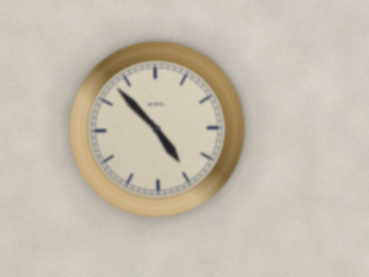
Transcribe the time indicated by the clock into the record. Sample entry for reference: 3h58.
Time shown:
4h53
